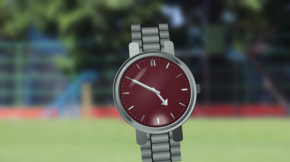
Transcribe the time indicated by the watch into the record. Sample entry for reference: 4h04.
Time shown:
4h50
